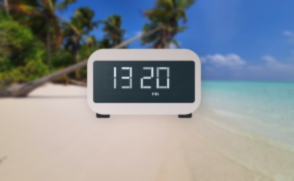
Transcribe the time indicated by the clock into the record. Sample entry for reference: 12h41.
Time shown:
13h20
